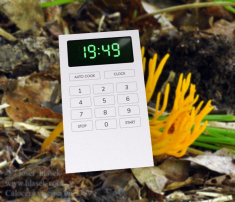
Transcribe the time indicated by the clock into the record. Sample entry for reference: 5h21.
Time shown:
19h49
